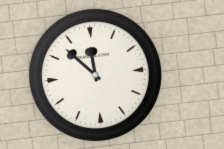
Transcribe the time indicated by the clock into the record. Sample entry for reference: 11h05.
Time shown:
11h53
